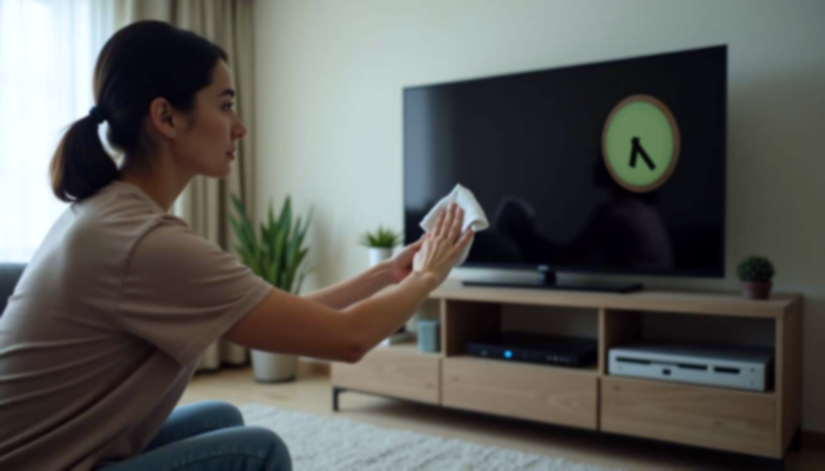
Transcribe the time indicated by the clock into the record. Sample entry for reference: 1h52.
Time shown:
6h23
